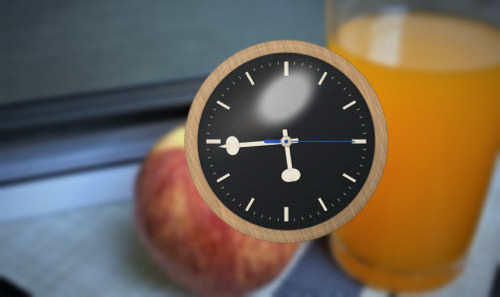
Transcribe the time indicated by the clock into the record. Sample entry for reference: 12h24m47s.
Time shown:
5h44m15s
